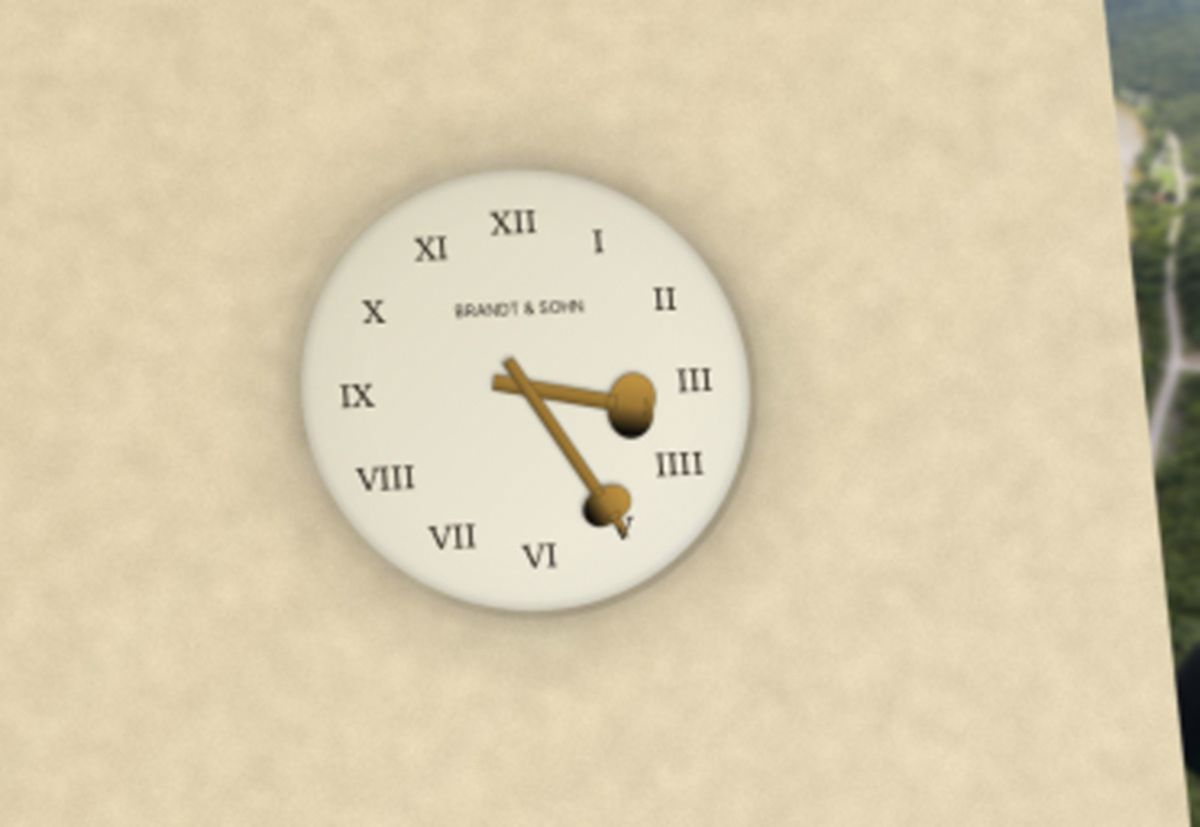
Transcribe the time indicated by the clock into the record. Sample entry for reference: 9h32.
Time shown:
3h25
